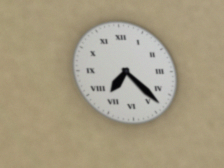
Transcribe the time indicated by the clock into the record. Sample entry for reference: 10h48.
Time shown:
7h23
